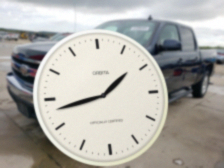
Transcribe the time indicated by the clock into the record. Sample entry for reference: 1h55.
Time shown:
1h43
